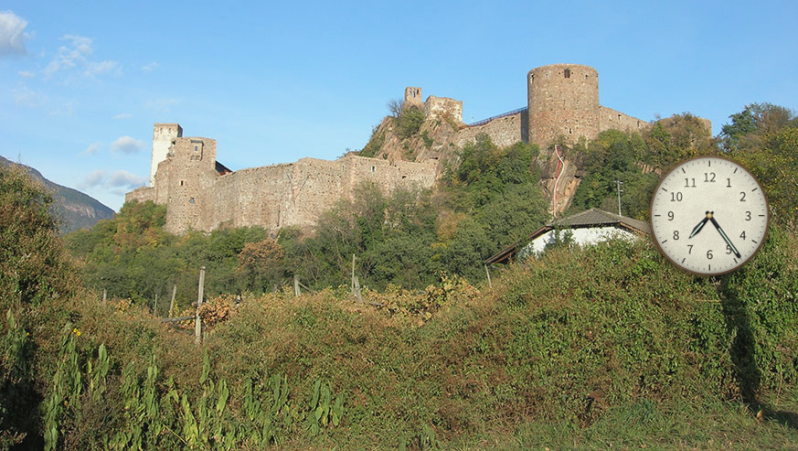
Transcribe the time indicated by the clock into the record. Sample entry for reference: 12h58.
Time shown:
7h24
